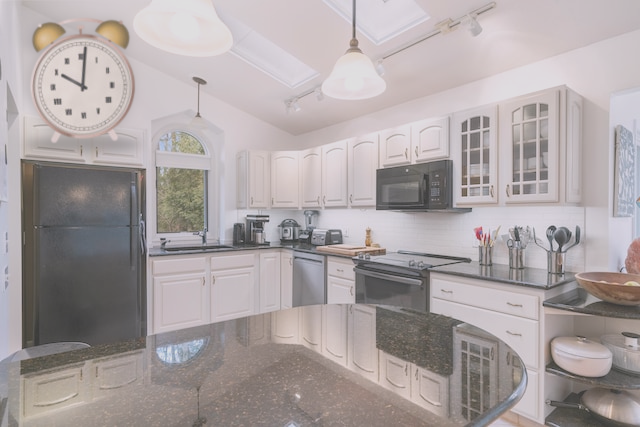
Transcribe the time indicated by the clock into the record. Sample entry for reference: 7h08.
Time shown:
10h01
